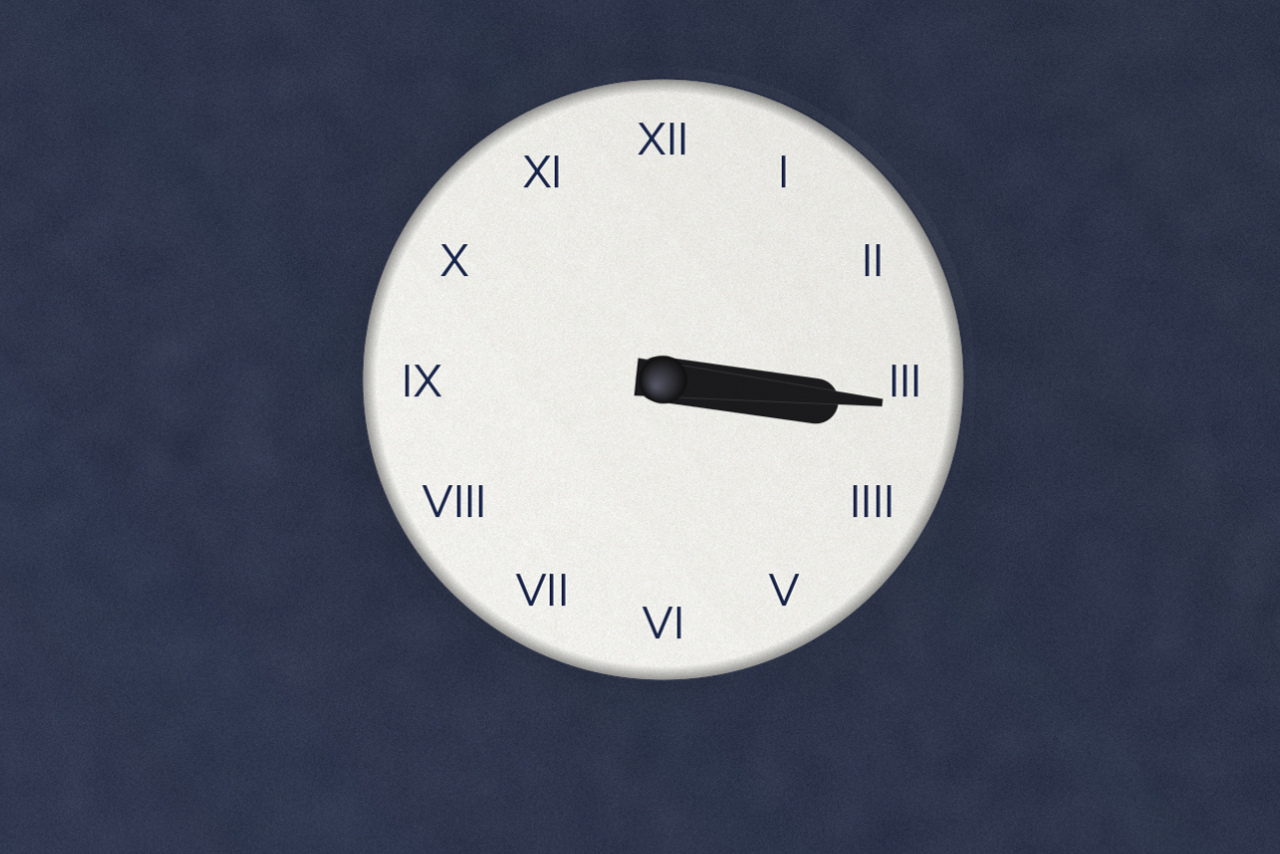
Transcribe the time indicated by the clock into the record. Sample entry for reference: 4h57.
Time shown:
3h16
